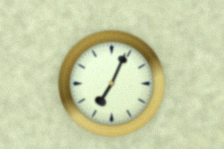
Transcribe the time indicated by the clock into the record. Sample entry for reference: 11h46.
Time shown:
7h04
